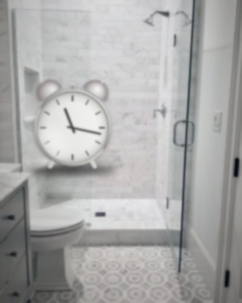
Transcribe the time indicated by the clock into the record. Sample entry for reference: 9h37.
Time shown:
11h17
